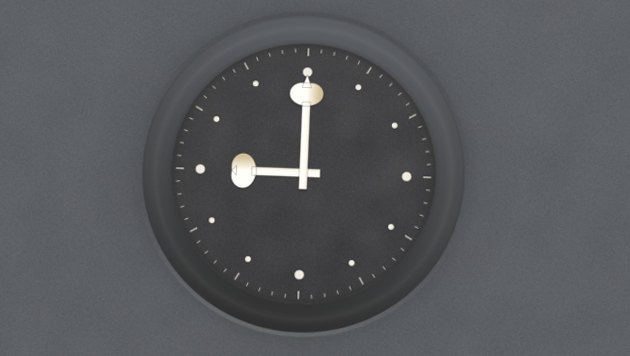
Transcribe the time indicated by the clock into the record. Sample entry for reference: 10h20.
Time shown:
9h00
